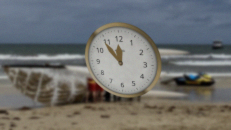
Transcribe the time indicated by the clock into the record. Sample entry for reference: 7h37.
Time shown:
11h54
